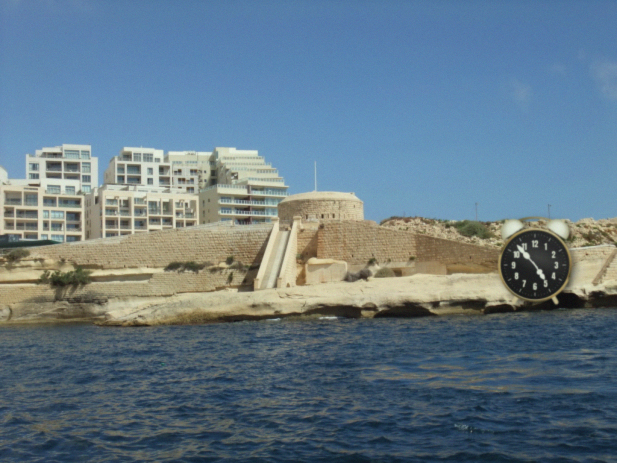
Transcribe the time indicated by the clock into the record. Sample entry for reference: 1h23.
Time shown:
4h53
